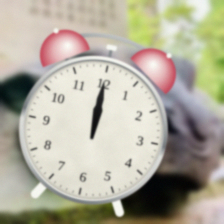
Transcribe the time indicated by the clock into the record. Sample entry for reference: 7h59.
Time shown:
12h00
